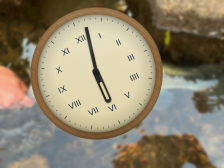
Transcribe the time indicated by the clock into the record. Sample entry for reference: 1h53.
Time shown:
6h02
